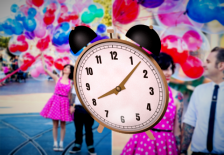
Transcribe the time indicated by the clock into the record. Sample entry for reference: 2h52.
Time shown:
8h07
